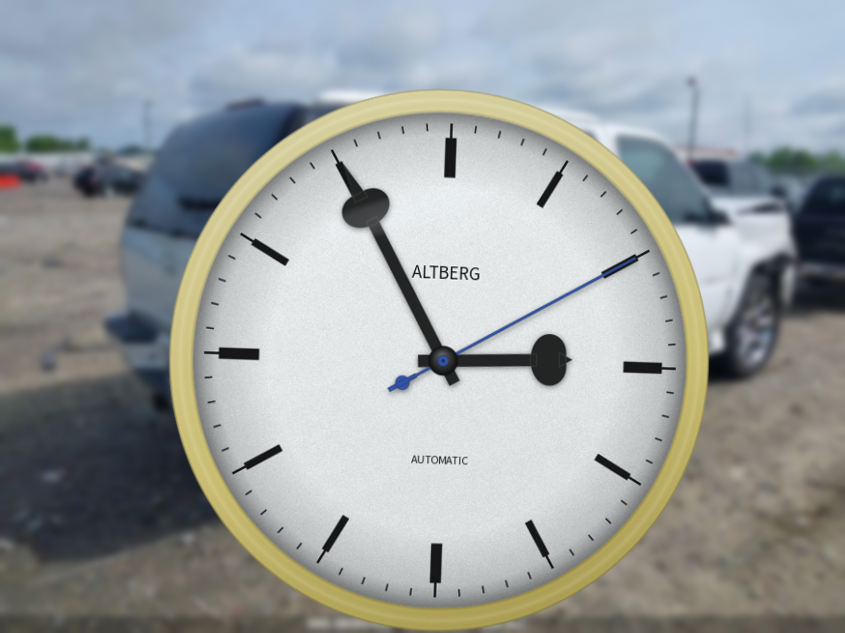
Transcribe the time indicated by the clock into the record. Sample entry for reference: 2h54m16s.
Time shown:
2h55m10s
